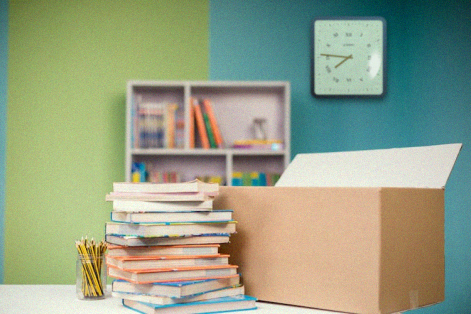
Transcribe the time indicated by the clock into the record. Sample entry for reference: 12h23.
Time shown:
7h46
